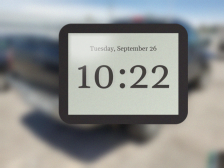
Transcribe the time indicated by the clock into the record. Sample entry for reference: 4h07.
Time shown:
10h22
